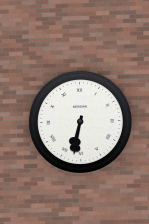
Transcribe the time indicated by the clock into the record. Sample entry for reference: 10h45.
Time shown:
6h32
